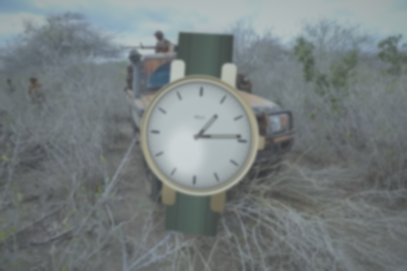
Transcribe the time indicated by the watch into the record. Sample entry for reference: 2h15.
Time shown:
1h14
